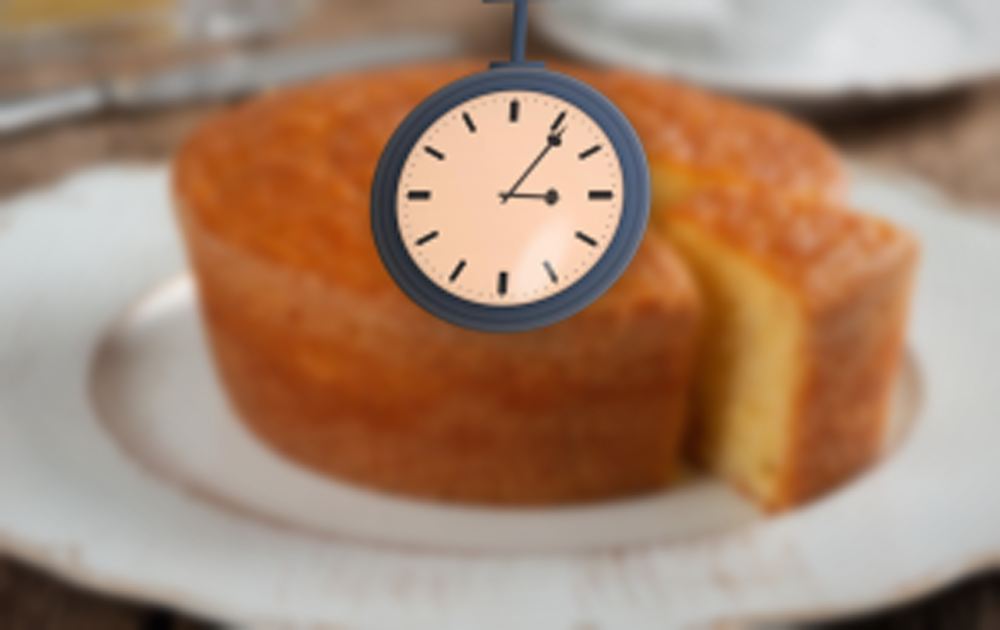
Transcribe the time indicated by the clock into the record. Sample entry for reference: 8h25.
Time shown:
3h06
